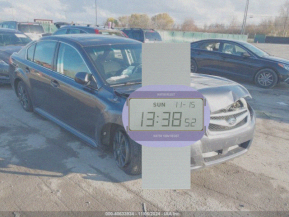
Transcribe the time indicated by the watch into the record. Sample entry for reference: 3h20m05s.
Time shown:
13h38m52s
